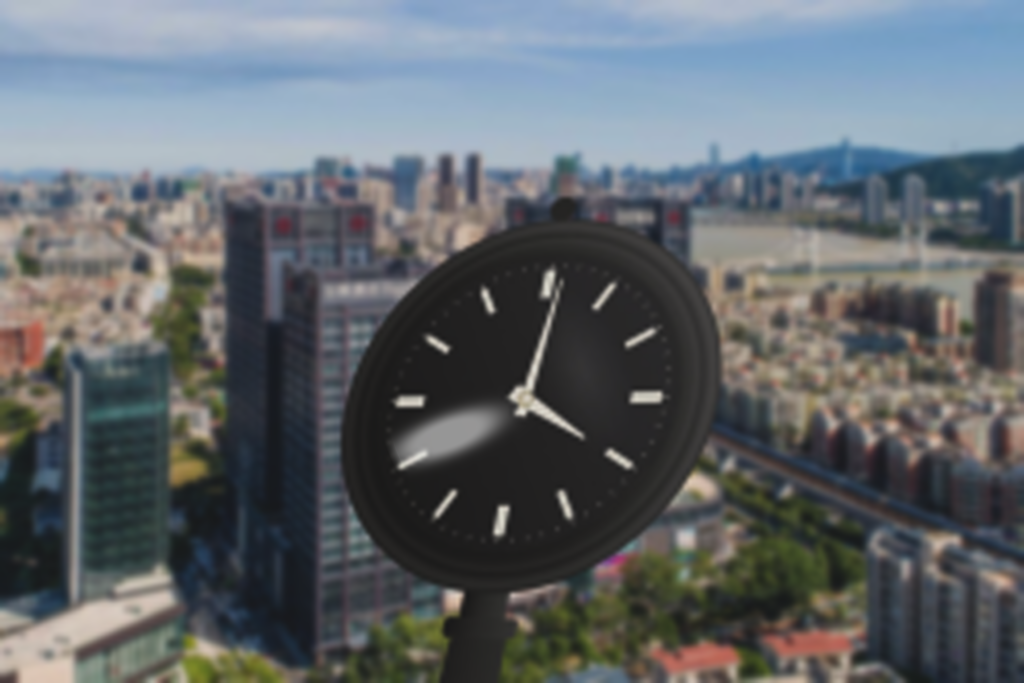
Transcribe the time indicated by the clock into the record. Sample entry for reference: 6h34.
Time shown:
4h01
